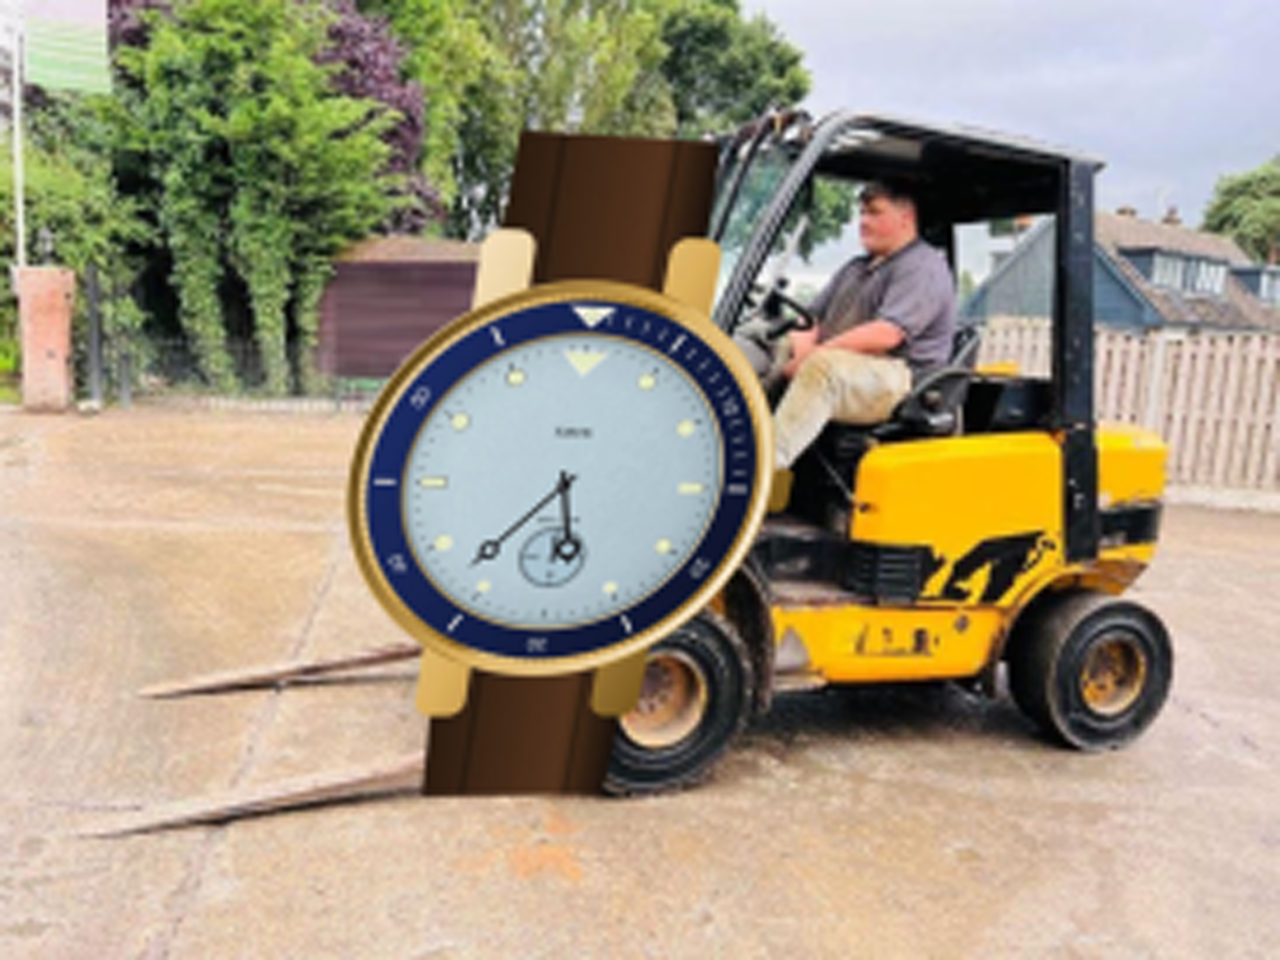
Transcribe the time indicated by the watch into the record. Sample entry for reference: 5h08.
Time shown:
5h37
